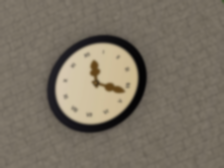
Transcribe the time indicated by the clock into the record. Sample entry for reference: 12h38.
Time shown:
12h22
